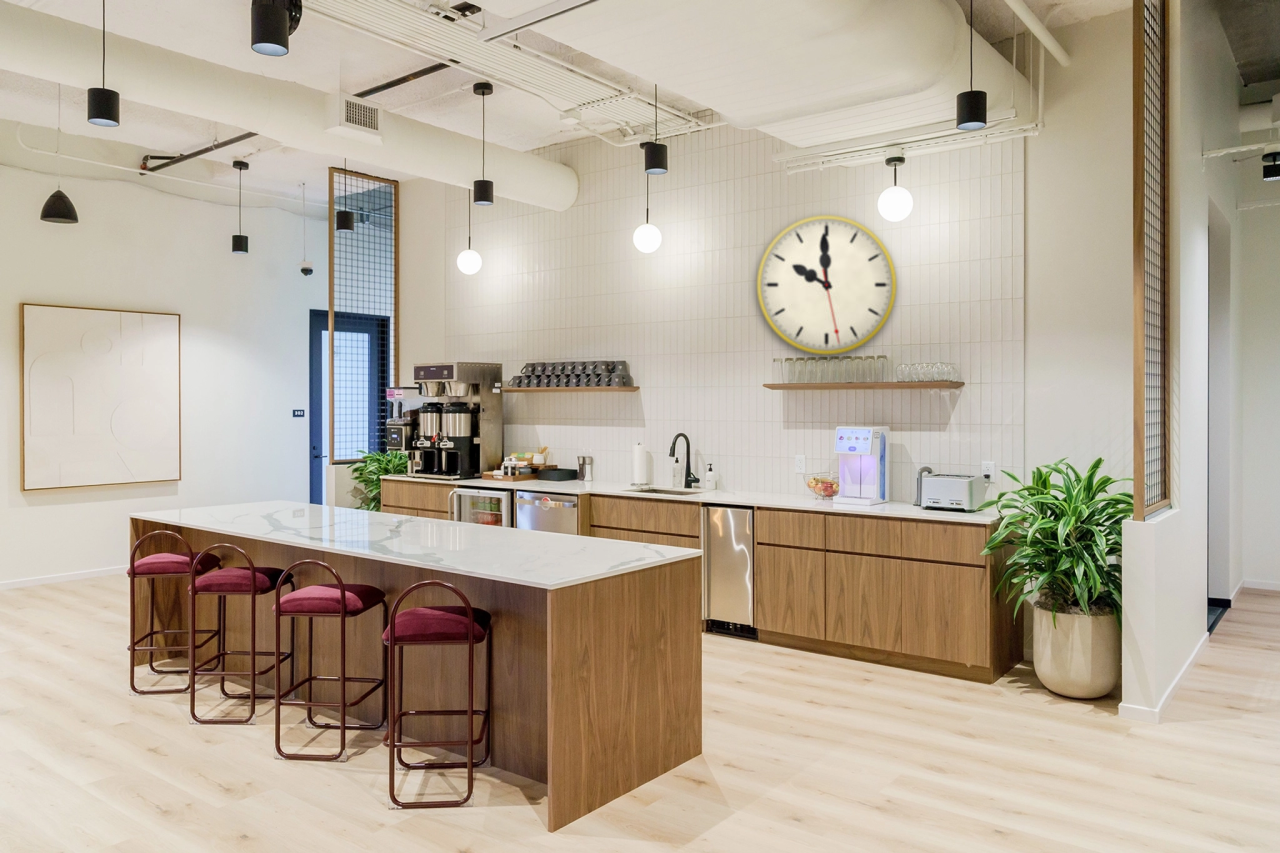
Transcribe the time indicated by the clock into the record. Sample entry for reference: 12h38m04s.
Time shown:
9h59m28s
